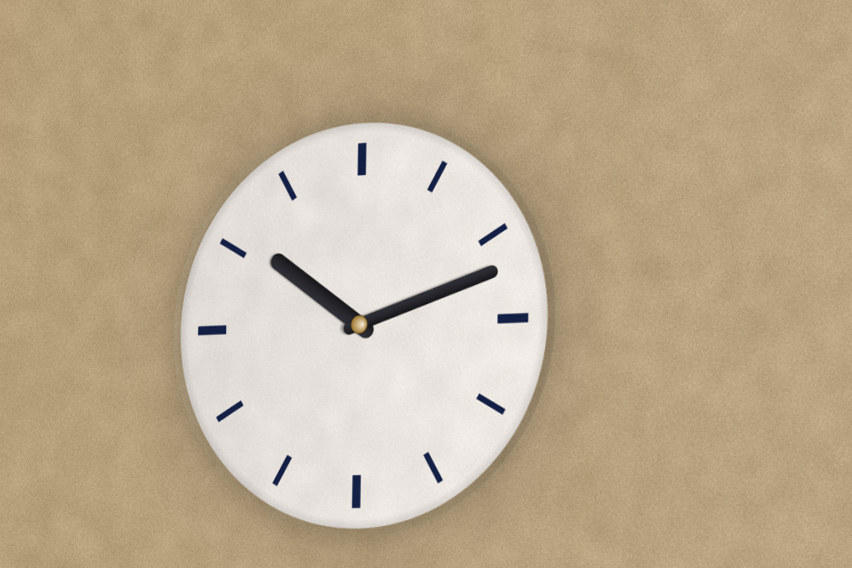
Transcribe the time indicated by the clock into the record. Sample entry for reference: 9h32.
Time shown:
10h12
